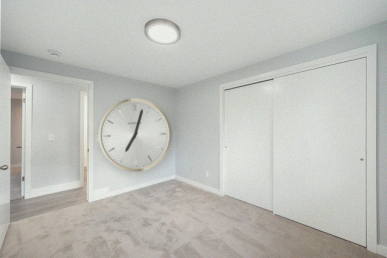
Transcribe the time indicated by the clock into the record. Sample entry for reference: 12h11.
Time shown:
7h03
